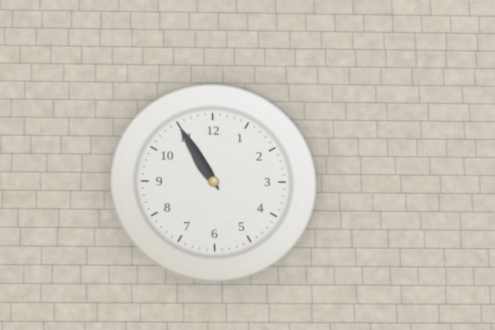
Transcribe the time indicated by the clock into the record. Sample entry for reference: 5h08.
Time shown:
10h55
